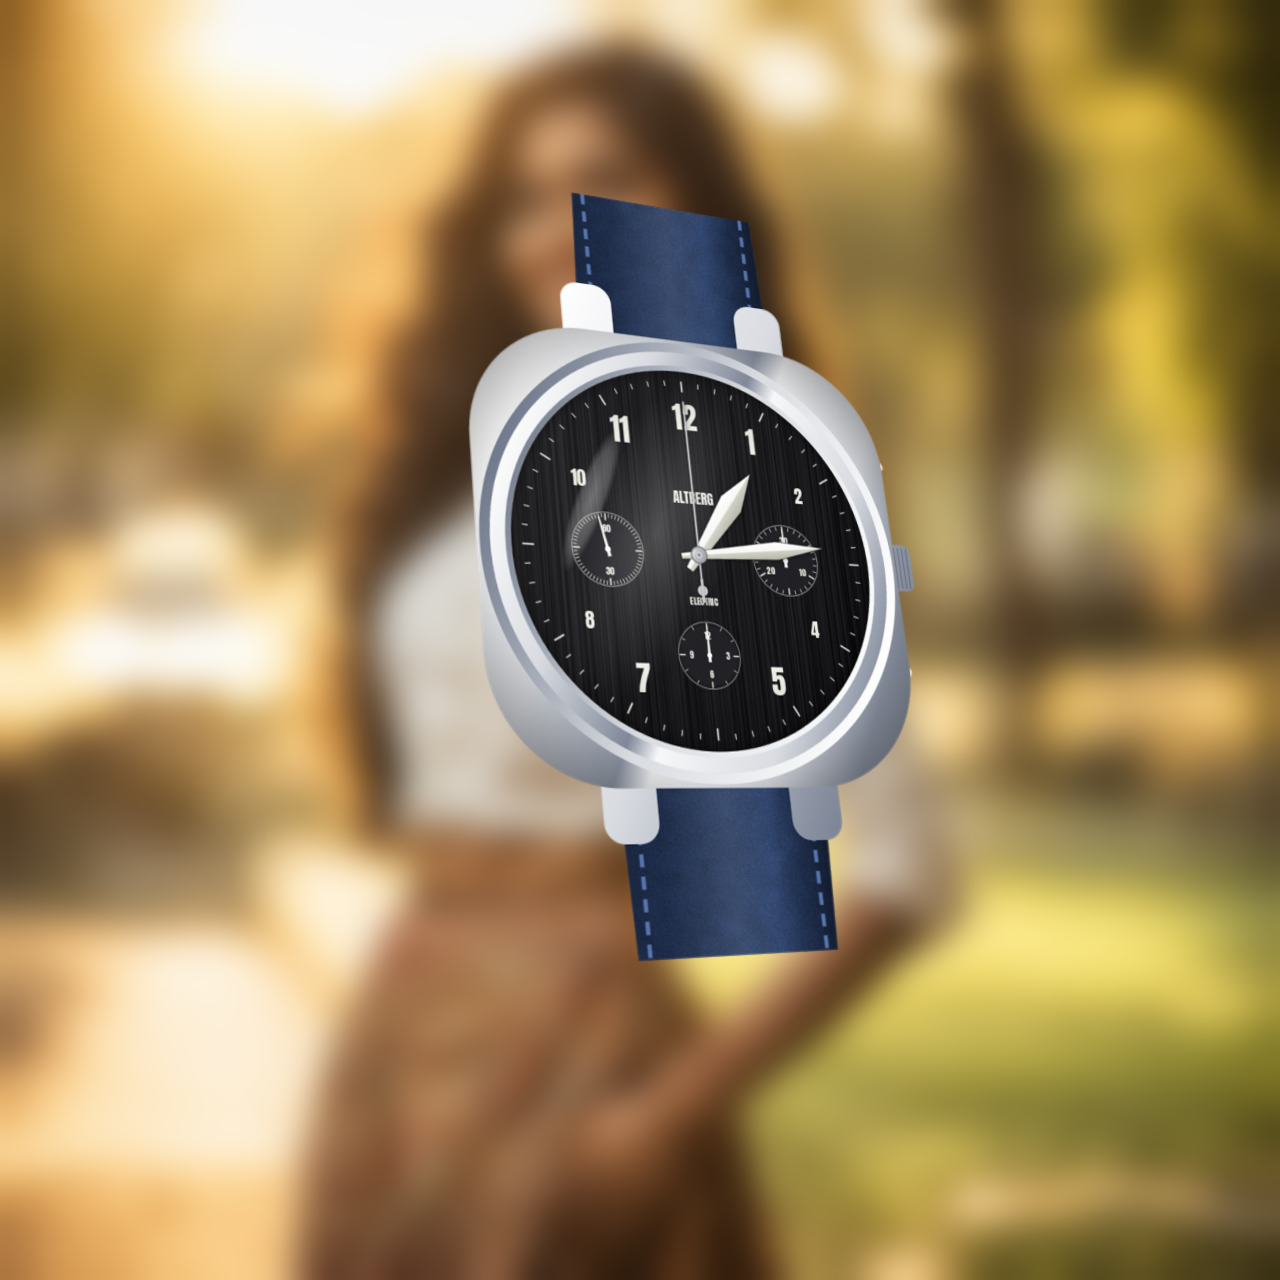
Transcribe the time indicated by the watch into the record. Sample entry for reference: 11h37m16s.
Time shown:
1h13m58s
